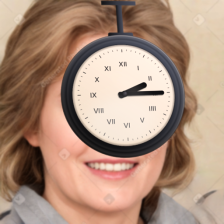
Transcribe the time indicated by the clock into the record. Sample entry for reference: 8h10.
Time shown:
2h15
